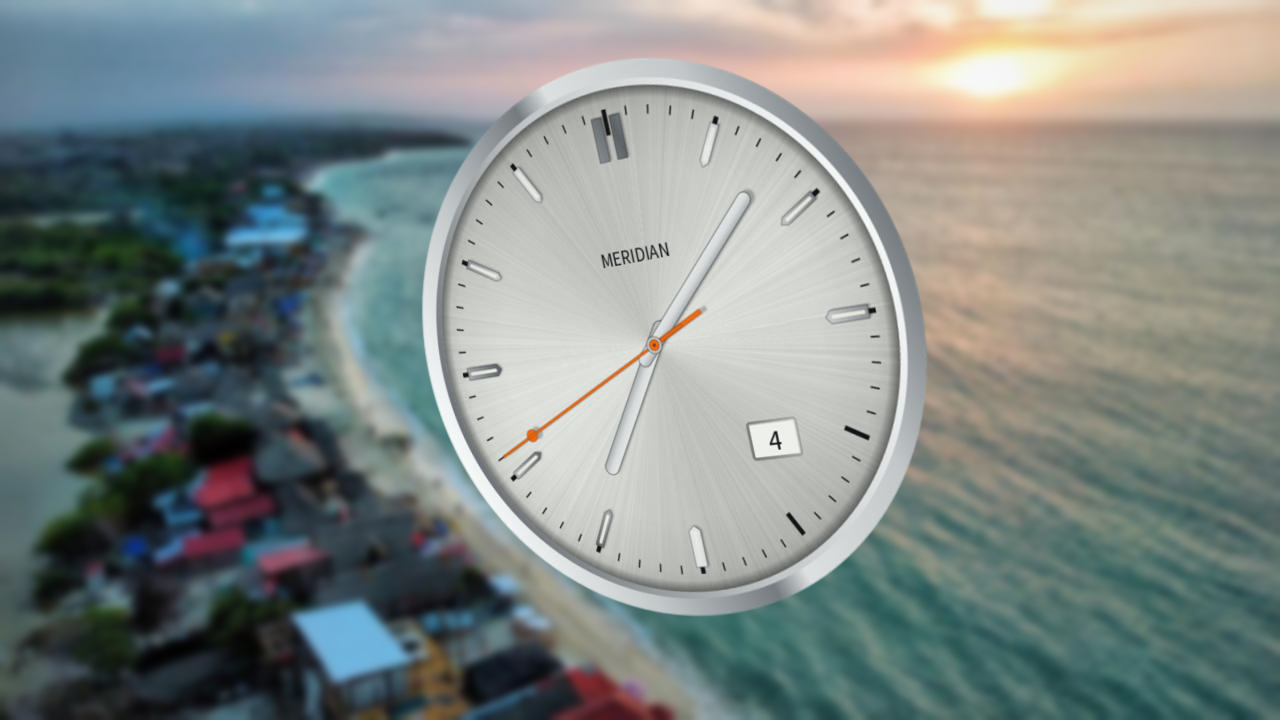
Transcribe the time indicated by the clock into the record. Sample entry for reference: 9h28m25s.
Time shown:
7h07m41s
